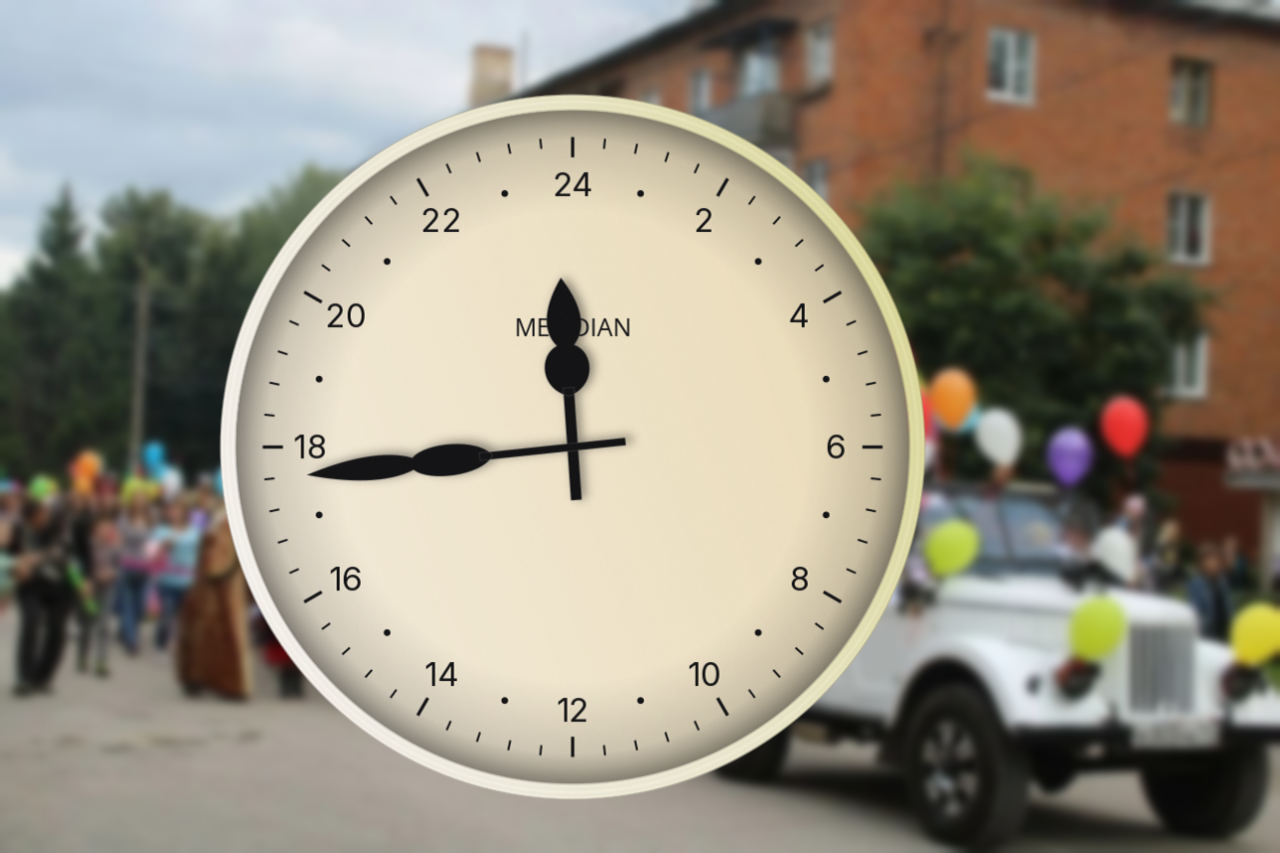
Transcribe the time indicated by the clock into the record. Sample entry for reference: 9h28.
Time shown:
23h44
